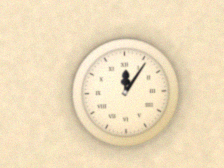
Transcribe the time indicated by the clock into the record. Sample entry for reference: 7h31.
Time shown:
12h06
